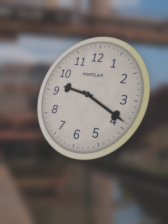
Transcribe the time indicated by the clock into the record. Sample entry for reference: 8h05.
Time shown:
9h19
